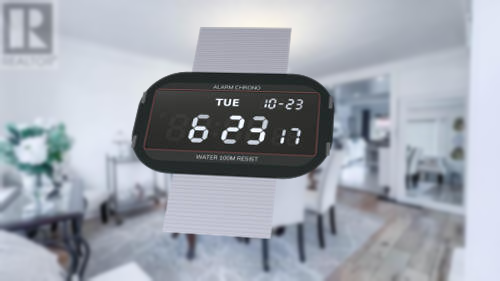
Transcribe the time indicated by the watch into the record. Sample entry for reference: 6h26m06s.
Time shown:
6h23m17s
